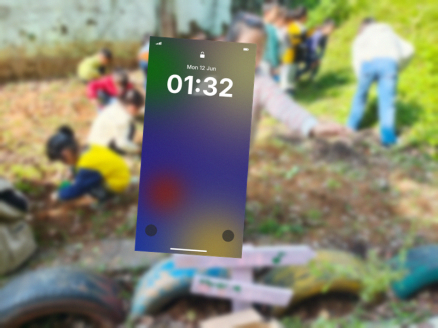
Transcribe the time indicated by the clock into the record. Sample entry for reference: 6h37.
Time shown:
1h32
